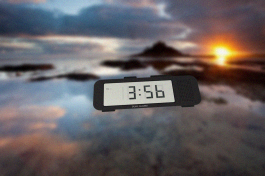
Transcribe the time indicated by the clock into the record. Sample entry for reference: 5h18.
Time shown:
3h56
